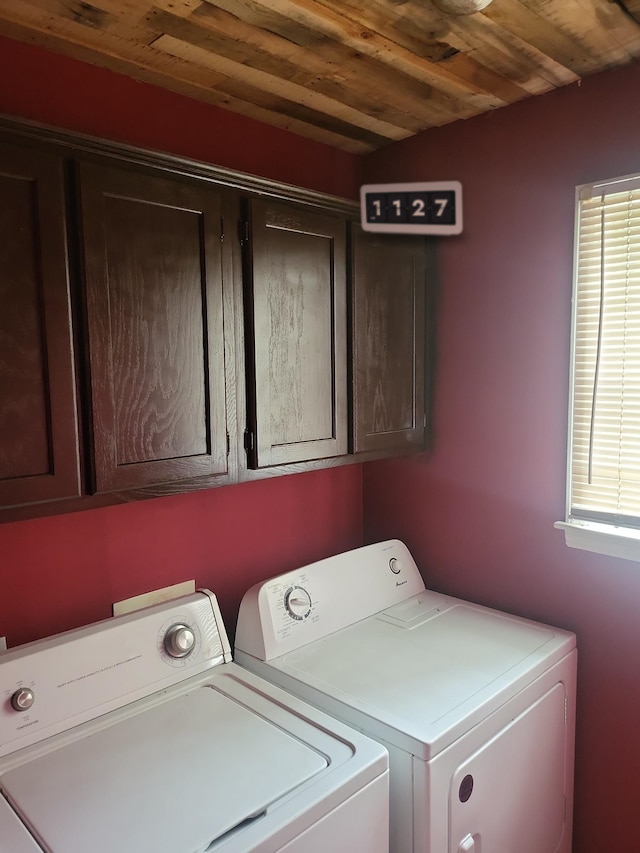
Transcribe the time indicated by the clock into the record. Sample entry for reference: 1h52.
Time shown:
11h27
